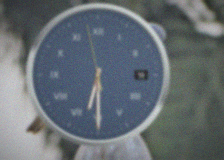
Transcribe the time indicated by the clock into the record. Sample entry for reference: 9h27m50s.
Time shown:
6h29m58s
